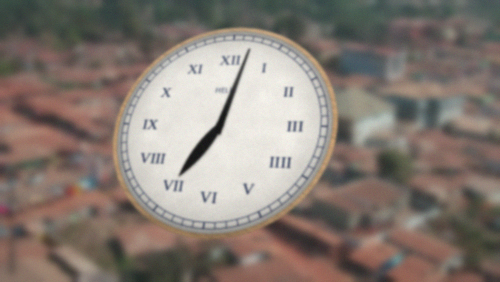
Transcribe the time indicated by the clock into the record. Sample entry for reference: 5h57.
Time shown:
7h02
